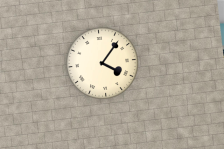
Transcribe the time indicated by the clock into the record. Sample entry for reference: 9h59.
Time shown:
4h07
